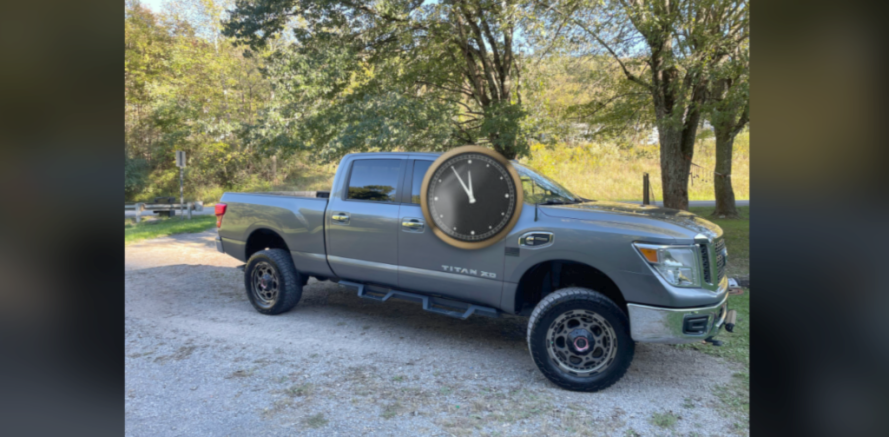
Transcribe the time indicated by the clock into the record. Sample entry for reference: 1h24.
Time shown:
11h55
